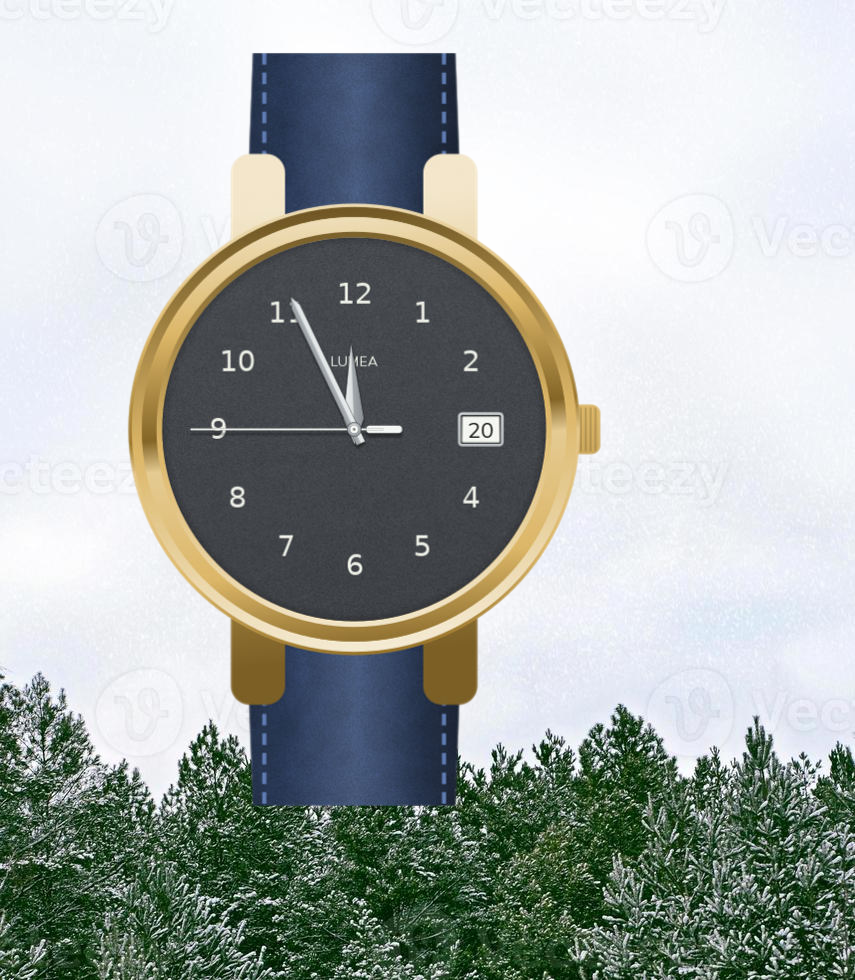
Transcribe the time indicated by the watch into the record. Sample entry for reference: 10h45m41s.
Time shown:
11h55m45s
